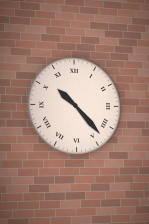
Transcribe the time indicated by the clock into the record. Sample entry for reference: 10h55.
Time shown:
10h23
